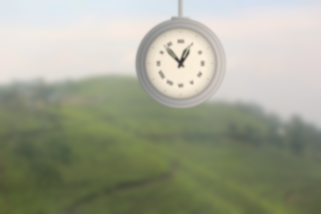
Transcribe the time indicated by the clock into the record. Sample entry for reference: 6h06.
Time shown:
12h53
